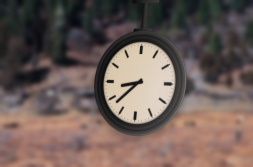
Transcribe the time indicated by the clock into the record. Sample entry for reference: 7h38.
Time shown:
8h38
